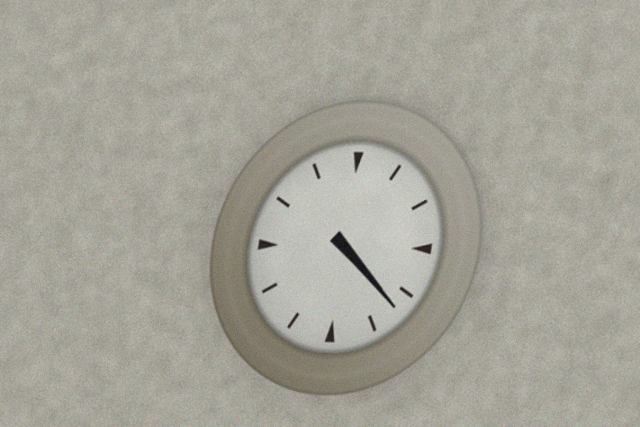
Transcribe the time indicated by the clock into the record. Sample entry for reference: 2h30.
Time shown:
4h22
